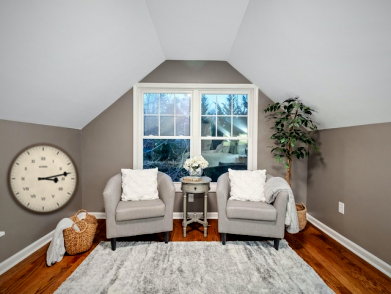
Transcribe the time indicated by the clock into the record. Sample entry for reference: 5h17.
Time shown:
3h13
